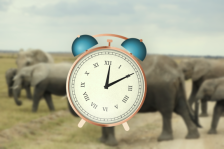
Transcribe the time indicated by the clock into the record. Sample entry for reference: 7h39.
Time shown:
12h10
